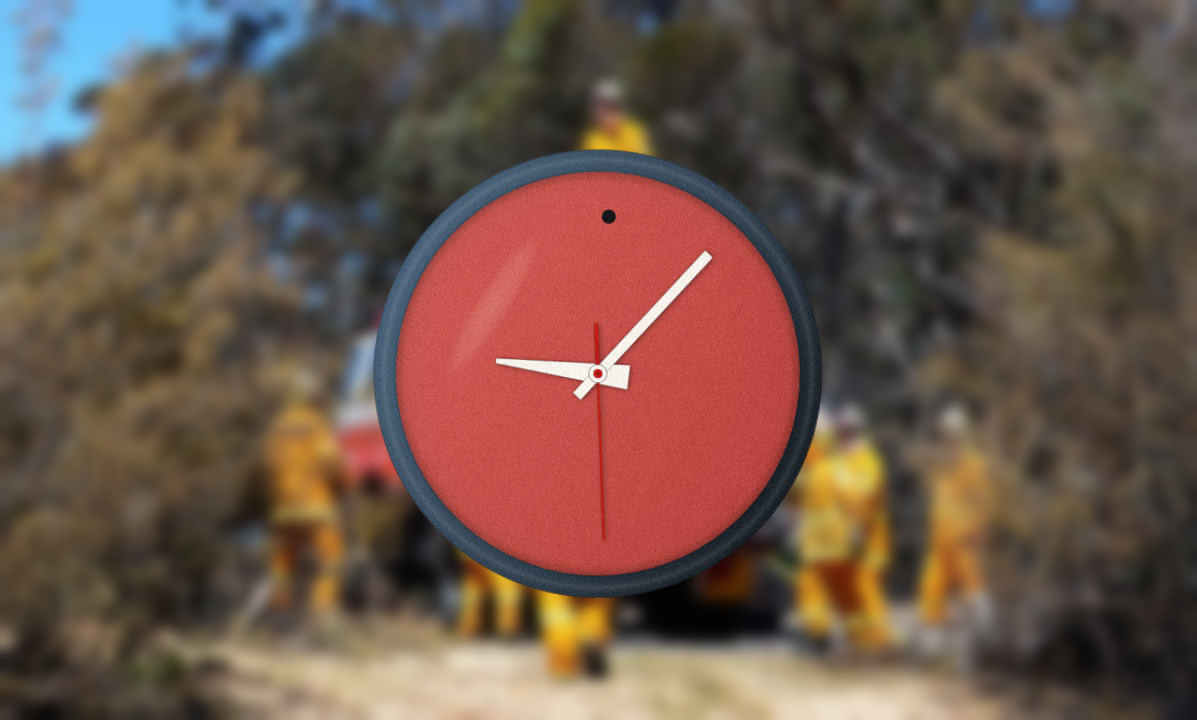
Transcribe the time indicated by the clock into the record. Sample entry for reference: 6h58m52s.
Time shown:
9h06m29s
